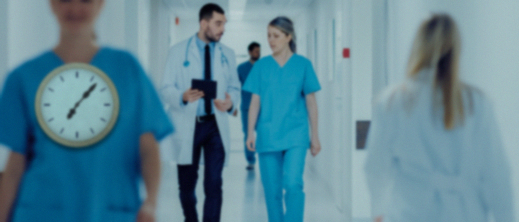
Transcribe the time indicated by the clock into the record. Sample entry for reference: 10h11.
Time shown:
7h07
